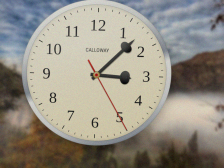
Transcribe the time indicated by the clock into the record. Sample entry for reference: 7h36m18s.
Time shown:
3h07m25s
